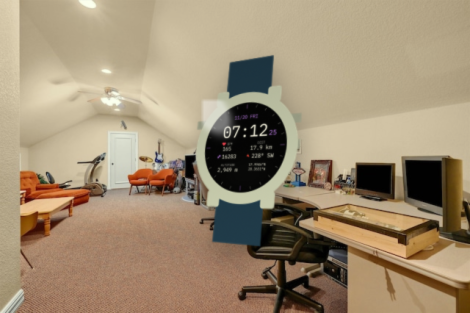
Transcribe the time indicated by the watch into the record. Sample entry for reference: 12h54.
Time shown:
7h12
